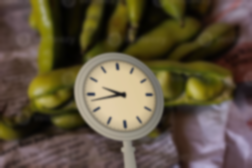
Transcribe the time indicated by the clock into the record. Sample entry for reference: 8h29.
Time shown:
9h43
